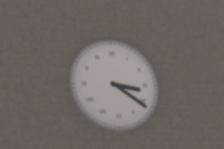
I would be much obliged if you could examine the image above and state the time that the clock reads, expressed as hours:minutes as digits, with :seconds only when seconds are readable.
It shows 3:21
